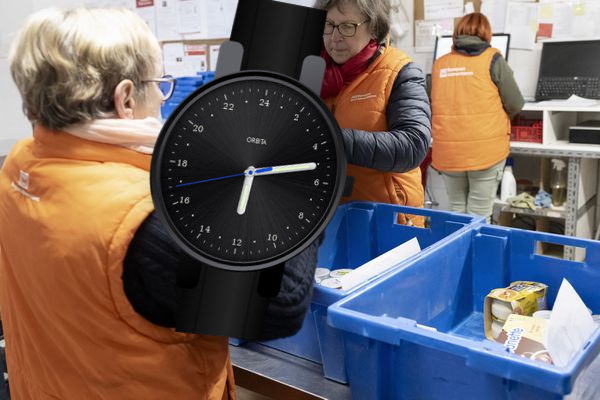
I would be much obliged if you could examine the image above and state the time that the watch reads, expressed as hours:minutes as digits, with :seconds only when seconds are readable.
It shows 12:12:42
